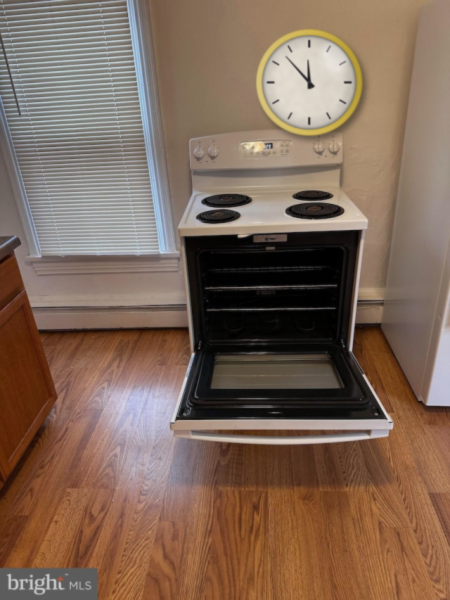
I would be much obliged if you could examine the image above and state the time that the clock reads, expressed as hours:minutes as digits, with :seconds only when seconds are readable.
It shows 11:53
